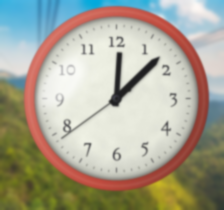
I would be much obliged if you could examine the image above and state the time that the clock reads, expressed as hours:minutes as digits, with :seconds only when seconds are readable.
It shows 12:07:39
